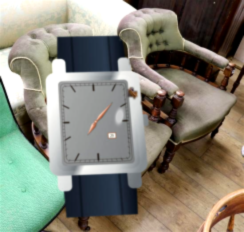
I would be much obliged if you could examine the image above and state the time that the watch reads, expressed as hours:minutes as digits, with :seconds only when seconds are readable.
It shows 7:07
